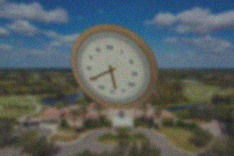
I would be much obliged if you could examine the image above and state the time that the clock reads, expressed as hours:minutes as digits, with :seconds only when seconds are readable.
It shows 5:40
